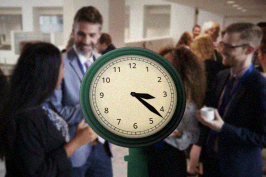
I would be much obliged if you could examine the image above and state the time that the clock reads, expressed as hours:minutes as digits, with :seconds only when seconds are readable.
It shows 3:22
